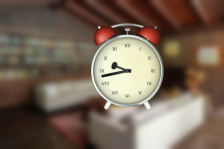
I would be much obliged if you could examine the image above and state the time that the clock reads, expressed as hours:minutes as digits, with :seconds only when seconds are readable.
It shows 9:43
